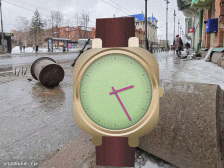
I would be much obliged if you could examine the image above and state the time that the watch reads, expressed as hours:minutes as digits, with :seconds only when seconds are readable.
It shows 2:25
